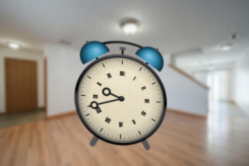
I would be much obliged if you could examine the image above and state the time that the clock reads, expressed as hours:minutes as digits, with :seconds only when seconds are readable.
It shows 9:42
